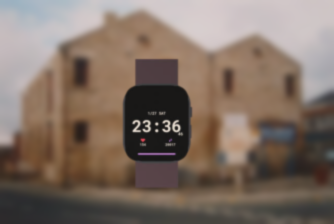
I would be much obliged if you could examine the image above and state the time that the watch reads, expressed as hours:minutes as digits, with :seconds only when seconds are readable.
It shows 23:36
